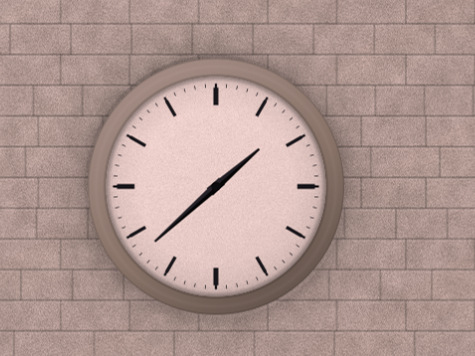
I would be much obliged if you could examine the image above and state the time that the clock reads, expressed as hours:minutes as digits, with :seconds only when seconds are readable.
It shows 1:38
